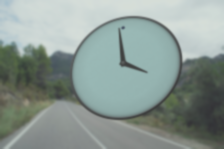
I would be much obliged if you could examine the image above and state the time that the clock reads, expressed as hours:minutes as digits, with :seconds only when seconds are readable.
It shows 3:59
